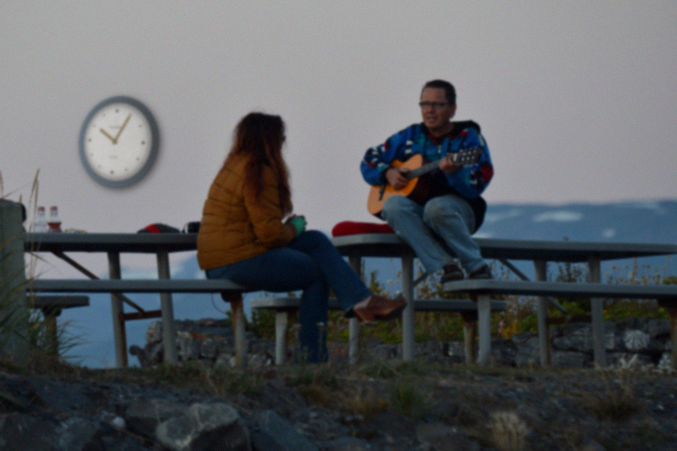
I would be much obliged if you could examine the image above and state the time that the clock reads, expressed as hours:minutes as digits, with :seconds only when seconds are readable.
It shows 10:05
